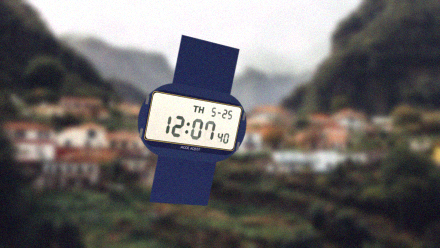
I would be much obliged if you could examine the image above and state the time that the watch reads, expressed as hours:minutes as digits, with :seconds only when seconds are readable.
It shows 12:07:40
